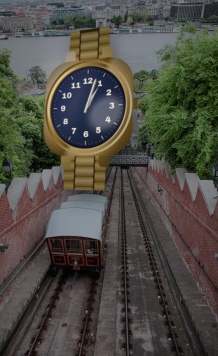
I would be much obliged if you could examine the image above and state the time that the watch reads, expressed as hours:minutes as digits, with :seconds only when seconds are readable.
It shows 1:03
